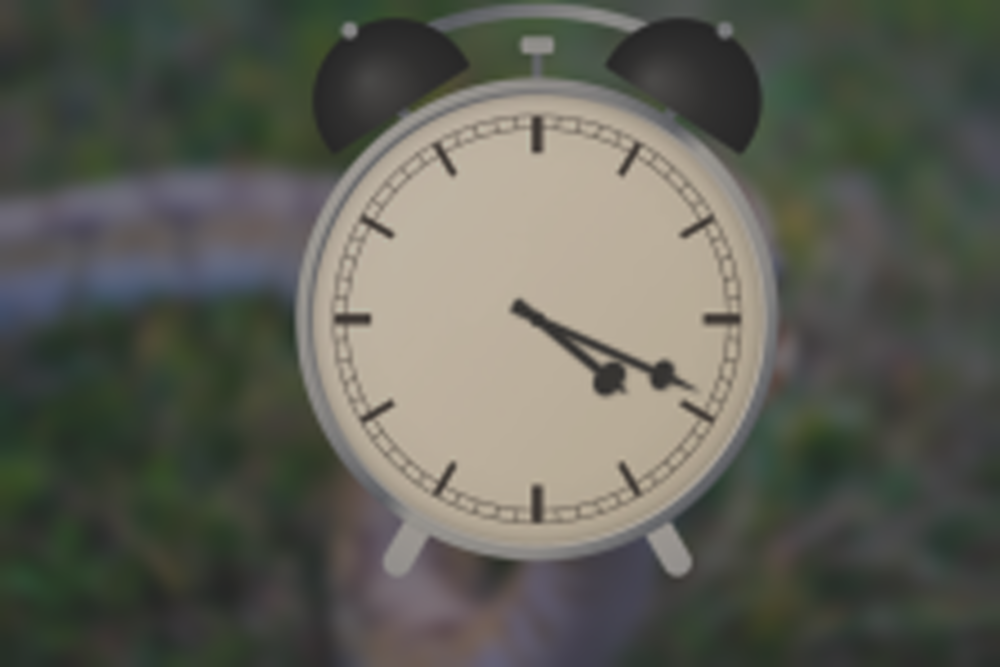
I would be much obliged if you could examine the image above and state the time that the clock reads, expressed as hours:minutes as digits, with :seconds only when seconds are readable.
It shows 4:19
